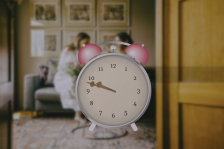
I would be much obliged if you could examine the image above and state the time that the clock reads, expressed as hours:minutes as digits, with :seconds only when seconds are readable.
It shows 9:48
